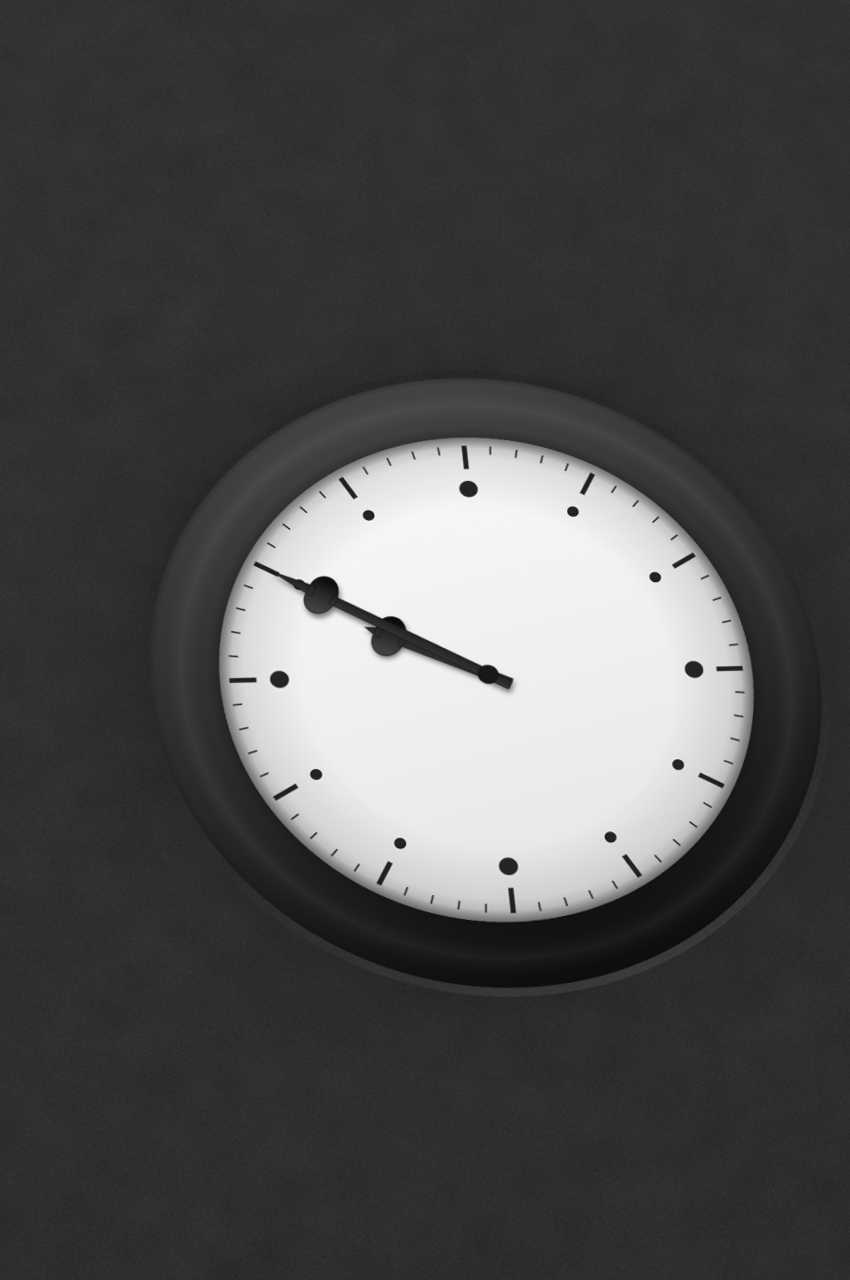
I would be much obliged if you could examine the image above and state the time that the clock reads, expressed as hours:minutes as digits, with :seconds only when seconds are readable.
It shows 9:50
